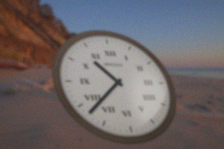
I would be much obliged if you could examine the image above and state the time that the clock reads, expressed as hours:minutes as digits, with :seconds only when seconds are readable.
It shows 10:38
